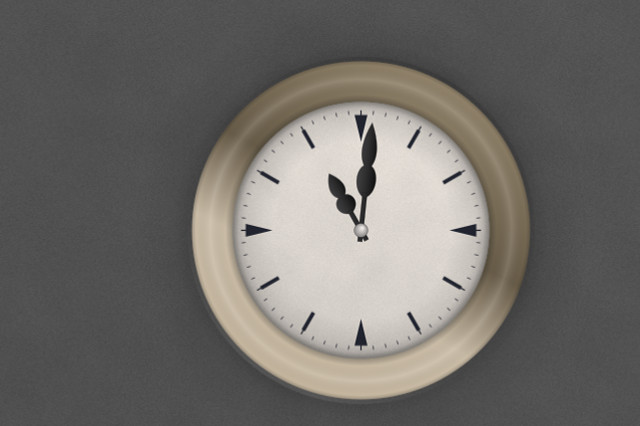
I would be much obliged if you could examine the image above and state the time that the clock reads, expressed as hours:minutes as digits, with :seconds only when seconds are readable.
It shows 11:01
